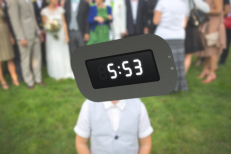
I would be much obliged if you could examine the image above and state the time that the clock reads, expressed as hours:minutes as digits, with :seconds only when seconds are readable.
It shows 5:53
